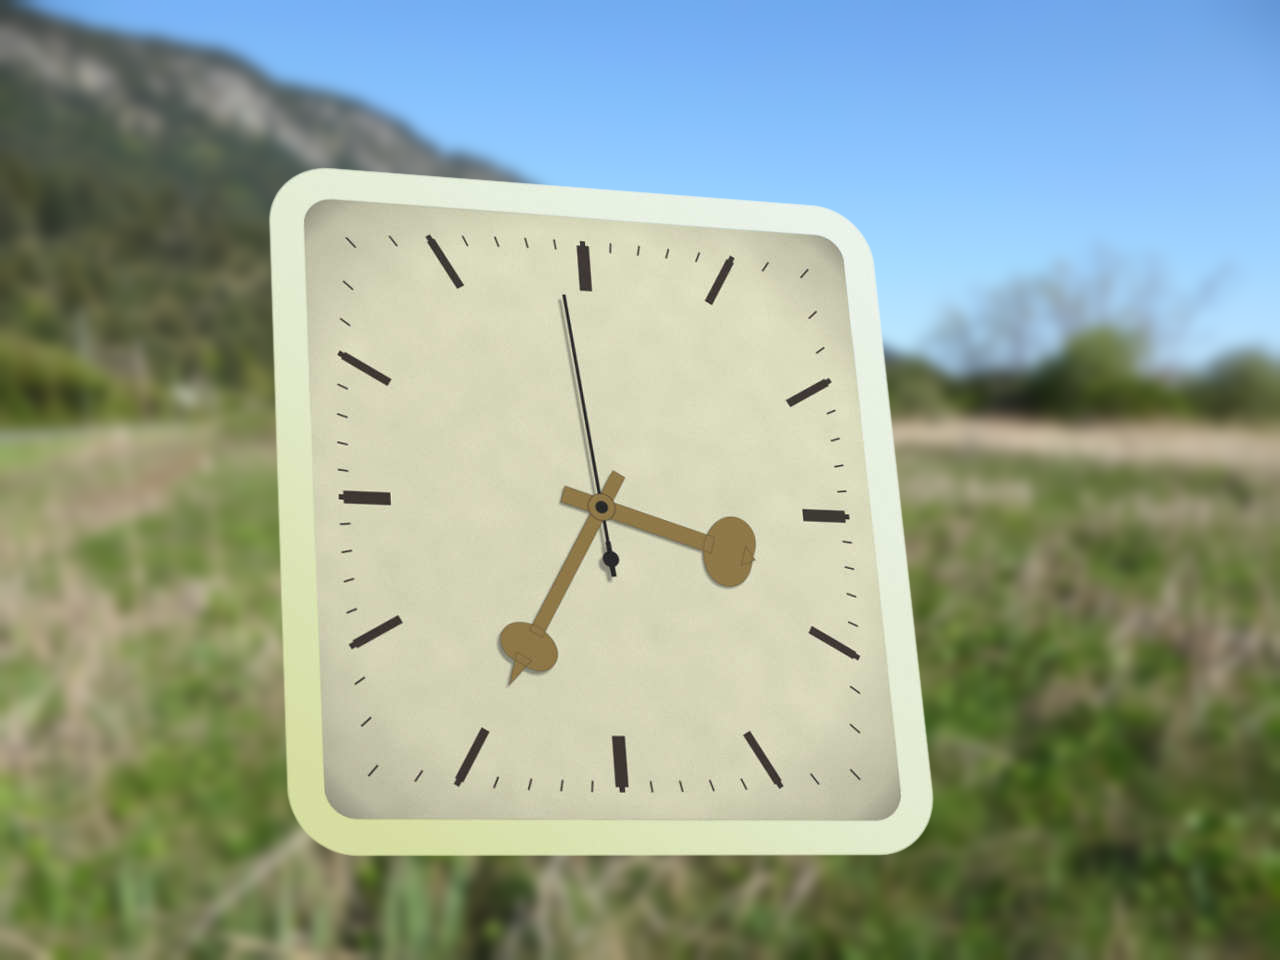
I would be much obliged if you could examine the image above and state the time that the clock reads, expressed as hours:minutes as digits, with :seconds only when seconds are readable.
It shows 3:34:59
